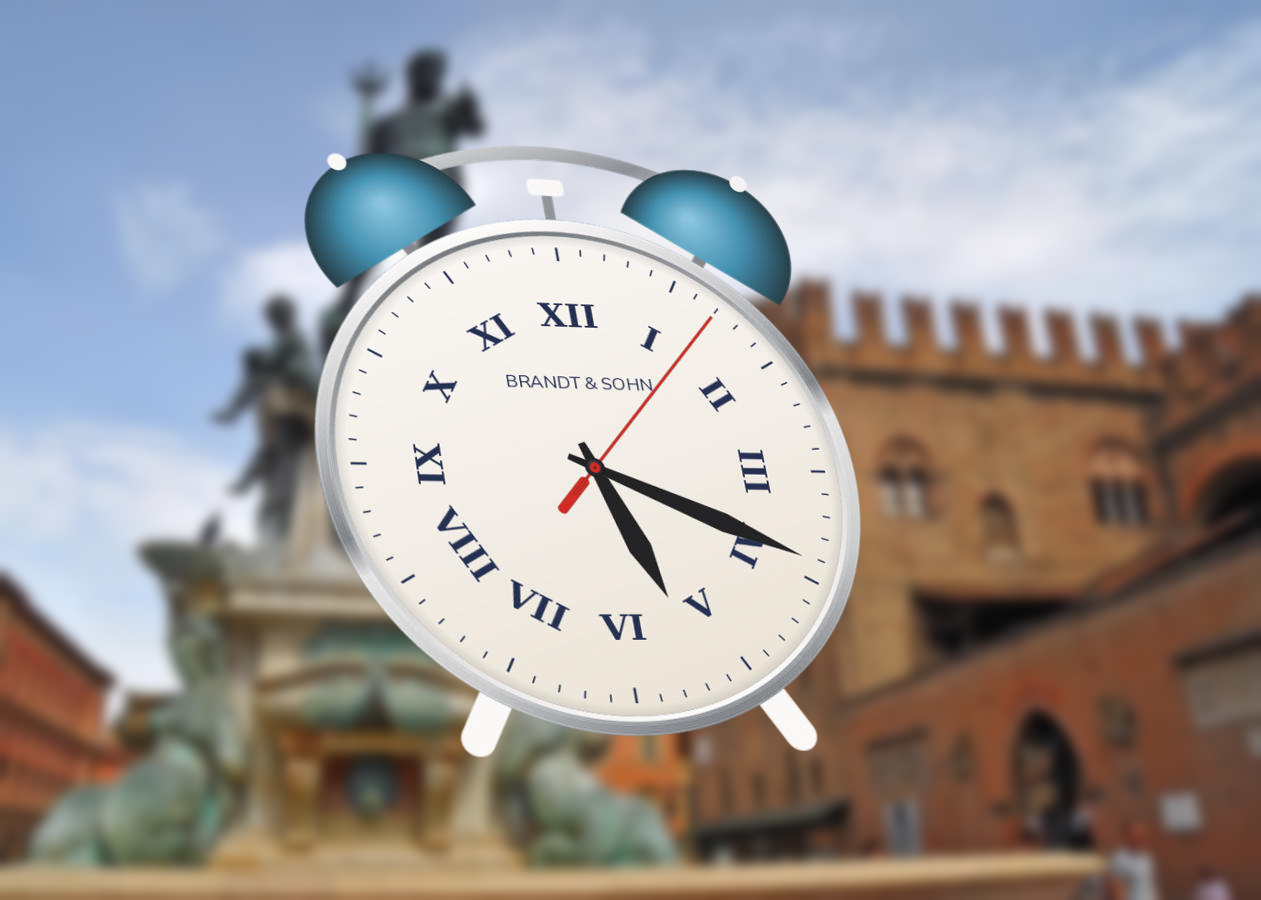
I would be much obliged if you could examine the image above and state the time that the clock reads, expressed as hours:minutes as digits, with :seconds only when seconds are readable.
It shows 5:19:07
